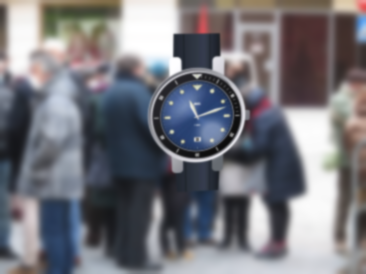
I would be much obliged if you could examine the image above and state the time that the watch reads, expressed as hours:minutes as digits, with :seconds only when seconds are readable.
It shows 11:12
